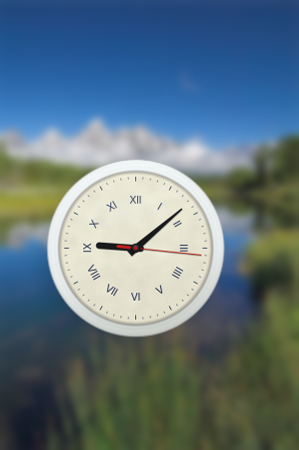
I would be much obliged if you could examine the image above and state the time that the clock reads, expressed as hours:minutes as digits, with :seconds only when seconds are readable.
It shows 9:08:16
